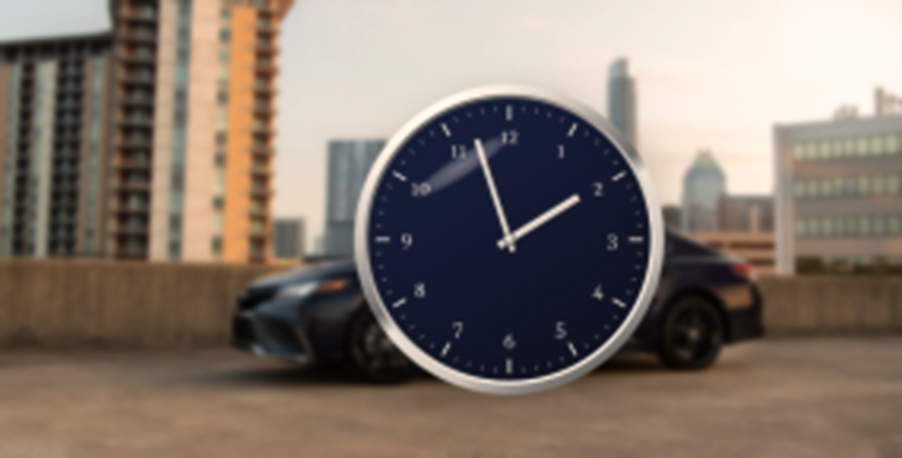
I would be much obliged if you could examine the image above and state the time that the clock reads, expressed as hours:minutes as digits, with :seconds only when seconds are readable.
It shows 1:57
